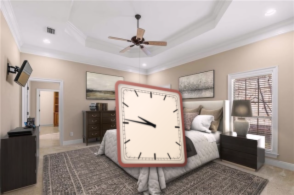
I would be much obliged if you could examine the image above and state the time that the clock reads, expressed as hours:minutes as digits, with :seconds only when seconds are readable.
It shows 9:46
